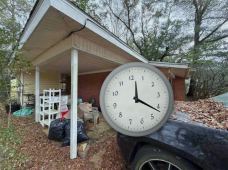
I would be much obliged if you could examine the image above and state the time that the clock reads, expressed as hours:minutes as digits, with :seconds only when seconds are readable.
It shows 12:22
